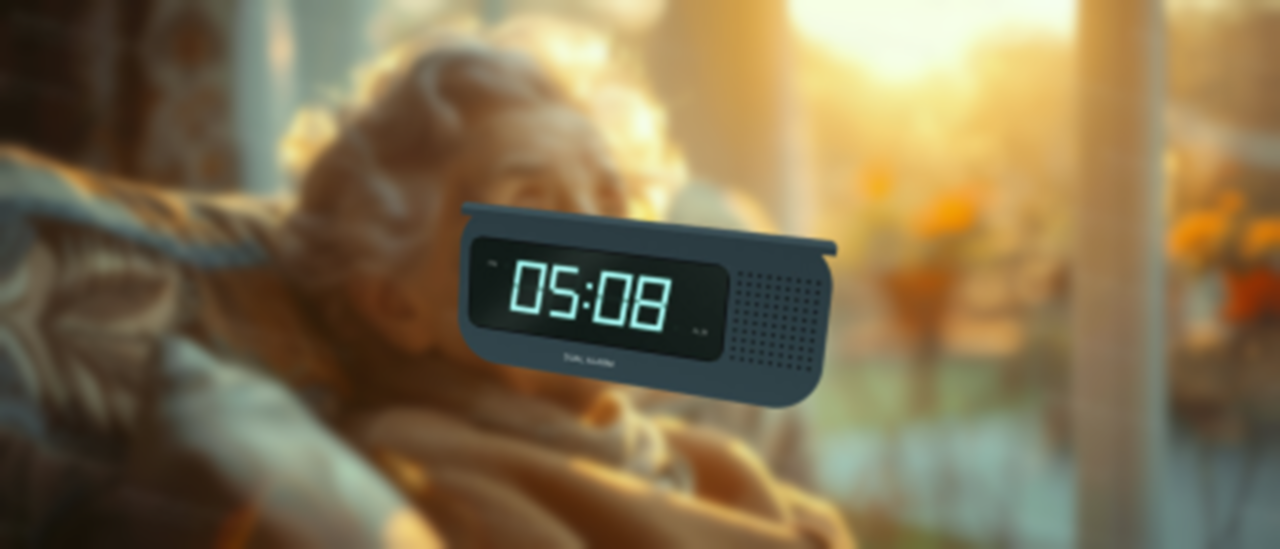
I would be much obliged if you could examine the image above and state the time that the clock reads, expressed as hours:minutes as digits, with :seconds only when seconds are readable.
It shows 5:08
